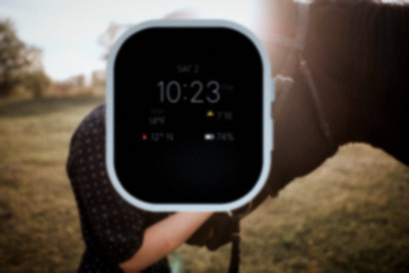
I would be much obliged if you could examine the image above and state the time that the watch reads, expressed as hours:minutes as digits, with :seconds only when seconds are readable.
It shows 10:23
